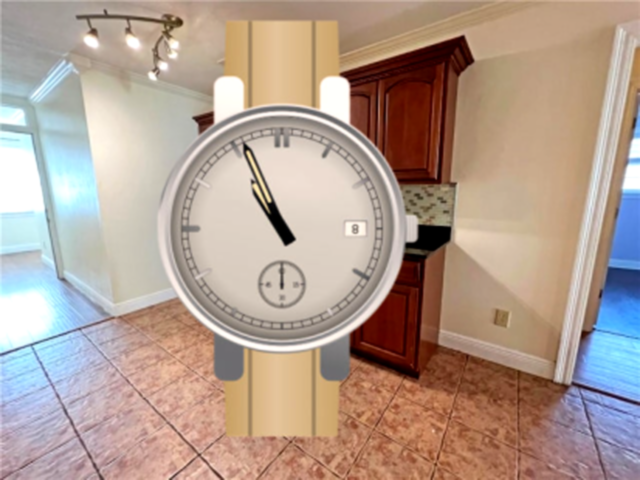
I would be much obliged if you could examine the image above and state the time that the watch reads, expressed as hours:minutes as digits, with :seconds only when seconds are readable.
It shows 10:56
